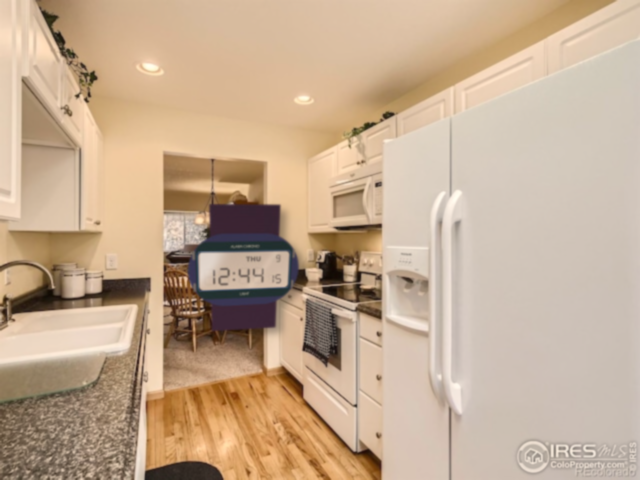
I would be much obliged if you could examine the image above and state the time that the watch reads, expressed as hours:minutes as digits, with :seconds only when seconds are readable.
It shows 12:44
